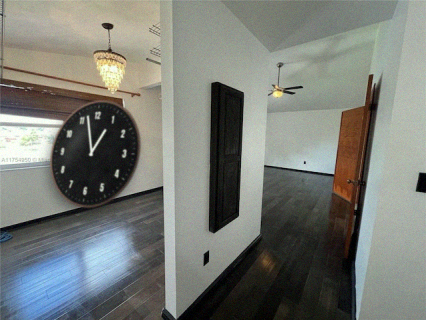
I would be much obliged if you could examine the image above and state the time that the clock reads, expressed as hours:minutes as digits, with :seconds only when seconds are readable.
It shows 12:57
